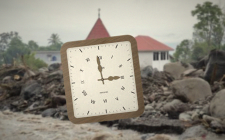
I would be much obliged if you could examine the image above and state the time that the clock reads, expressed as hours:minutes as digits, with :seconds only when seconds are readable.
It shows 2:59
